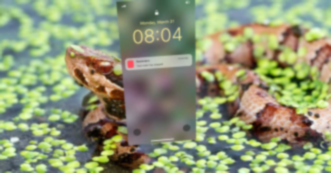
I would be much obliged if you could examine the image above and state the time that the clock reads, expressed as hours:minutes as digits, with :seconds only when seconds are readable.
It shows 8:04
